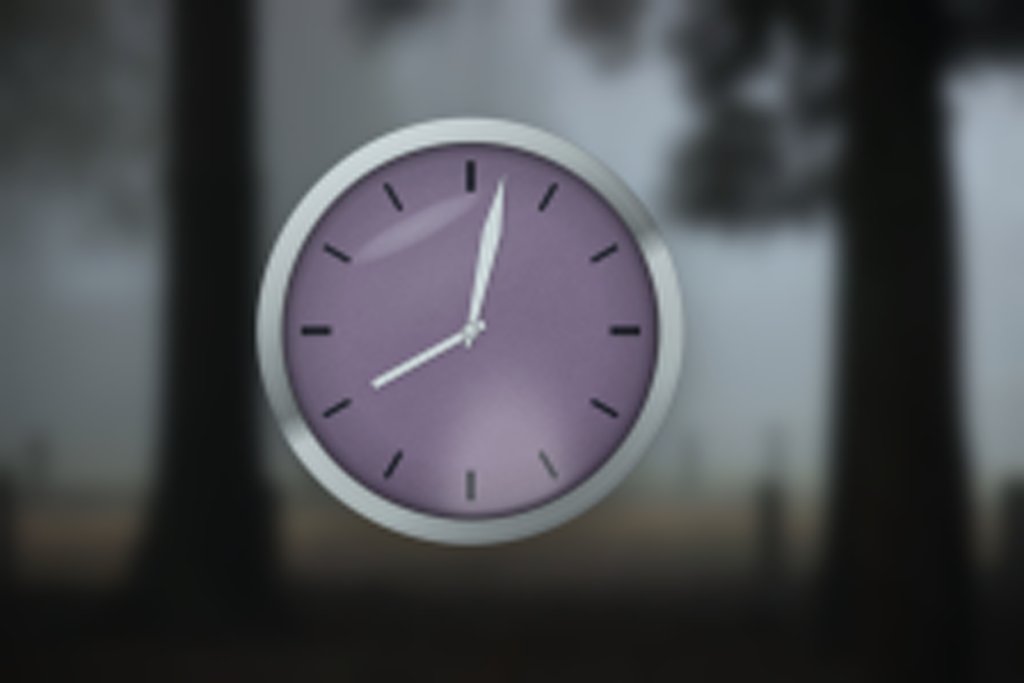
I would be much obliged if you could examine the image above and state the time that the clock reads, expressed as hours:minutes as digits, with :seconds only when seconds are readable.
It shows 8:02
